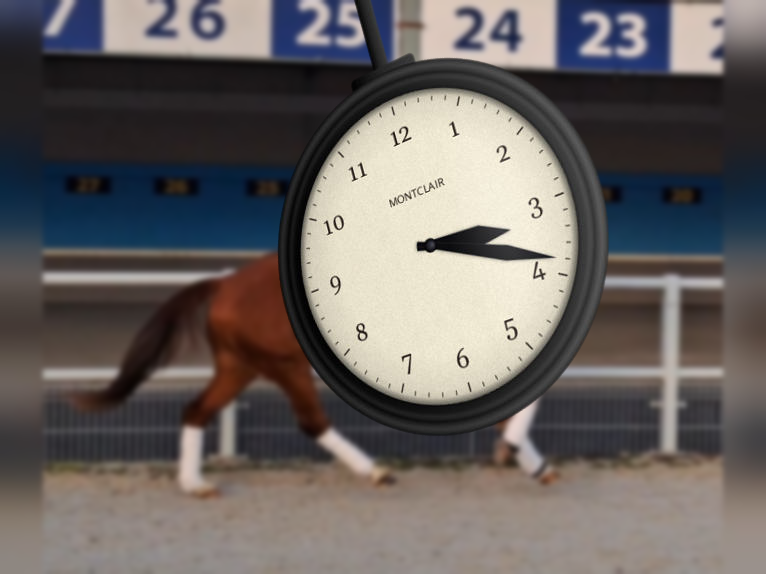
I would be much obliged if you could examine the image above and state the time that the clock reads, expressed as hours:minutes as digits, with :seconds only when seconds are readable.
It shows 3:19
